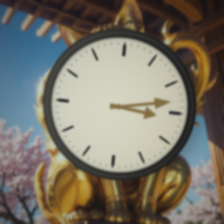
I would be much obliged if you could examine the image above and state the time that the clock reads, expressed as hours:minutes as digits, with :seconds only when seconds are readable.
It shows 3:13
